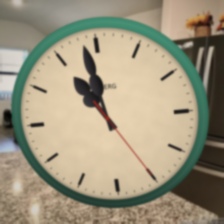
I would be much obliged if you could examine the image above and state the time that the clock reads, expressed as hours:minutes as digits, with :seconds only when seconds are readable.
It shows 10:58:25
